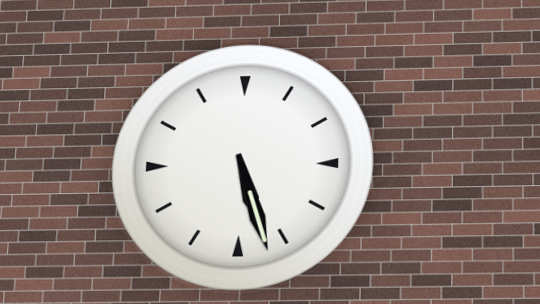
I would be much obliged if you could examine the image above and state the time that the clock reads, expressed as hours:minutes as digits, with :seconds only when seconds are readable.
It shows 5:27
